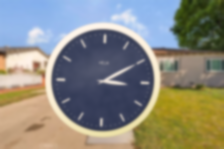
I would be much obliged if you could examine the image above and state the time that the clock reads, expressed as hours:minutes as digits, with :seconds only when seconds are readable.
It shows 3:10
